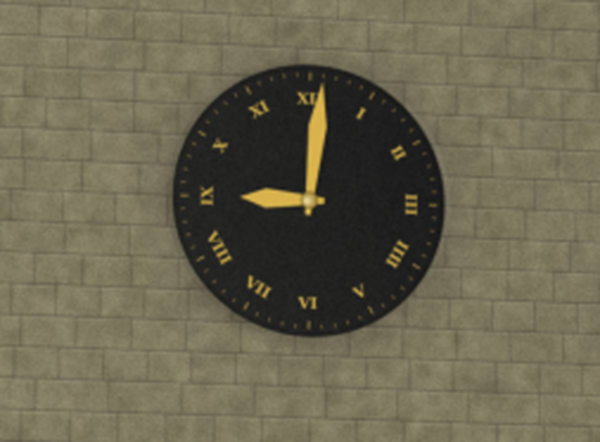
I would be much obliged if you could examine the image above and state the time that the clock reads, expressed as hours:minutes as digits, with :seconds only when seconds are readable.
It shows 9:01
